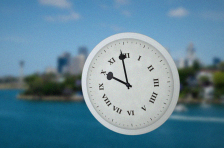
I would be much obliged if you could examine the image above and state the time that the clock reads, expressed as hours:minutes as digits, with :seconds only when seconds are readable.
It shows 9:59
